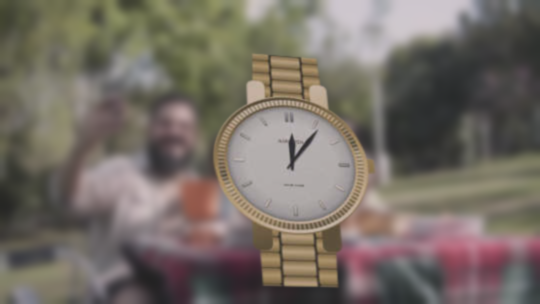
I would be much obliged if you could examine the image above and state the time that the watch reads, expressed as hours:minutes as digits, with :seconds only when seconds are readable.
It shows 12:06
